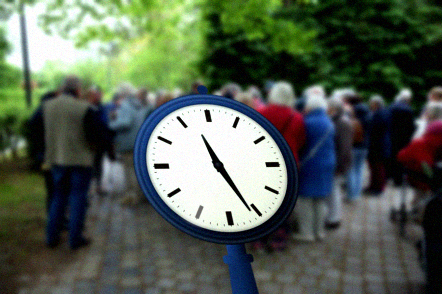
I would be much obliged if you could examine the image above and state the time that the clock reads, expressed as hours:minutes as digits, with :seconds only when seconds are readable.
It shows 11:26
